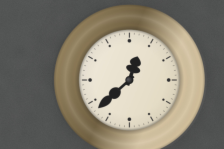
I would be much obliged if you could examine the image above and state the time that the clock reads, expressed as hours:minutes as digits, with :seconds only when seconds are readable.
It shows 12:38
